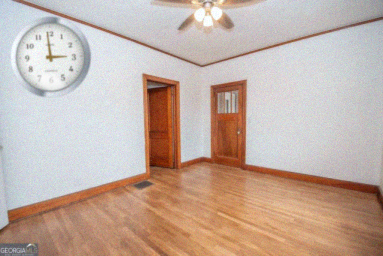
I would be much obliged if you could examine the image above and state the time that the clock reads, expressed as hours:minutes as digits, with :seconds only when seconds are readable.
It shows 2:59
